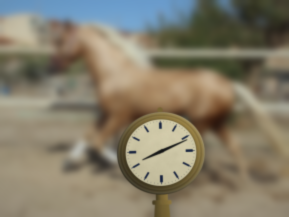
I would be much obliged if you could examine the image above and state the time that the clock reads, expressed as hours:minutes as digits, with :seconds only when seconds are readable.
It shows 8:11
